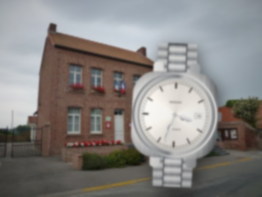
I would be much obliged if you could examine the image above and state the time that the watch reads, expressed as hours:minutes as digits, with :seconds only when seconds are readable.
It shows 3:33
